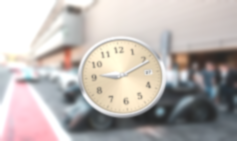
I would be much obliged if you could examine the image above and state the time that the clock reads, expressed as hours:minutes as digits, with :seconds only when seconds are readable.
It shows 9:11
